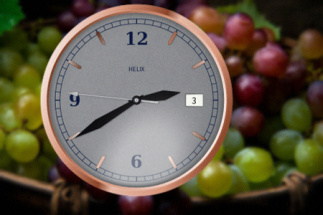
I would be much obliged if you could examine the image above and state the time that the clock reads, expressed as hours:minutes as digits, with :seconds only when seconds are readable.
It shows 2:39:46
